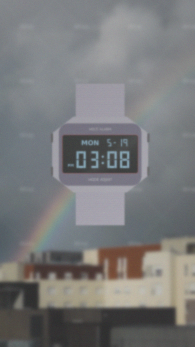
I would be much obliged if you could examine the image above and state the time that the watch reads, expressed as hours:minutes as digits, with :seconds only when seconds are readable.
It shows 3:08
